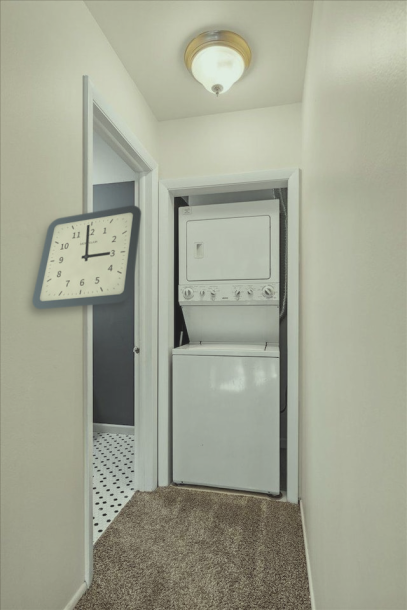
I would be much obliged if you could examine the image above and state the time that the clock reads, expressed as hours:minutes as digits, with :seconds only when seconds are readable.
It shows 2:59
